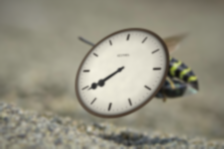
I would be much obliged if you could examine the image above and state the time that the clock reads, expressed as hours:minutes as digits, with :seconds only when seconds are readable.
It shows 7:39
